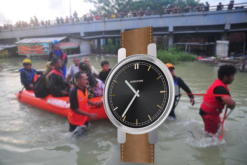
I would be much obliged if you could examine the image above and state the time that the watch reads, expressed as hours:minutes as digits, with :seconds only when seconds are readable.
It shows 10:36
